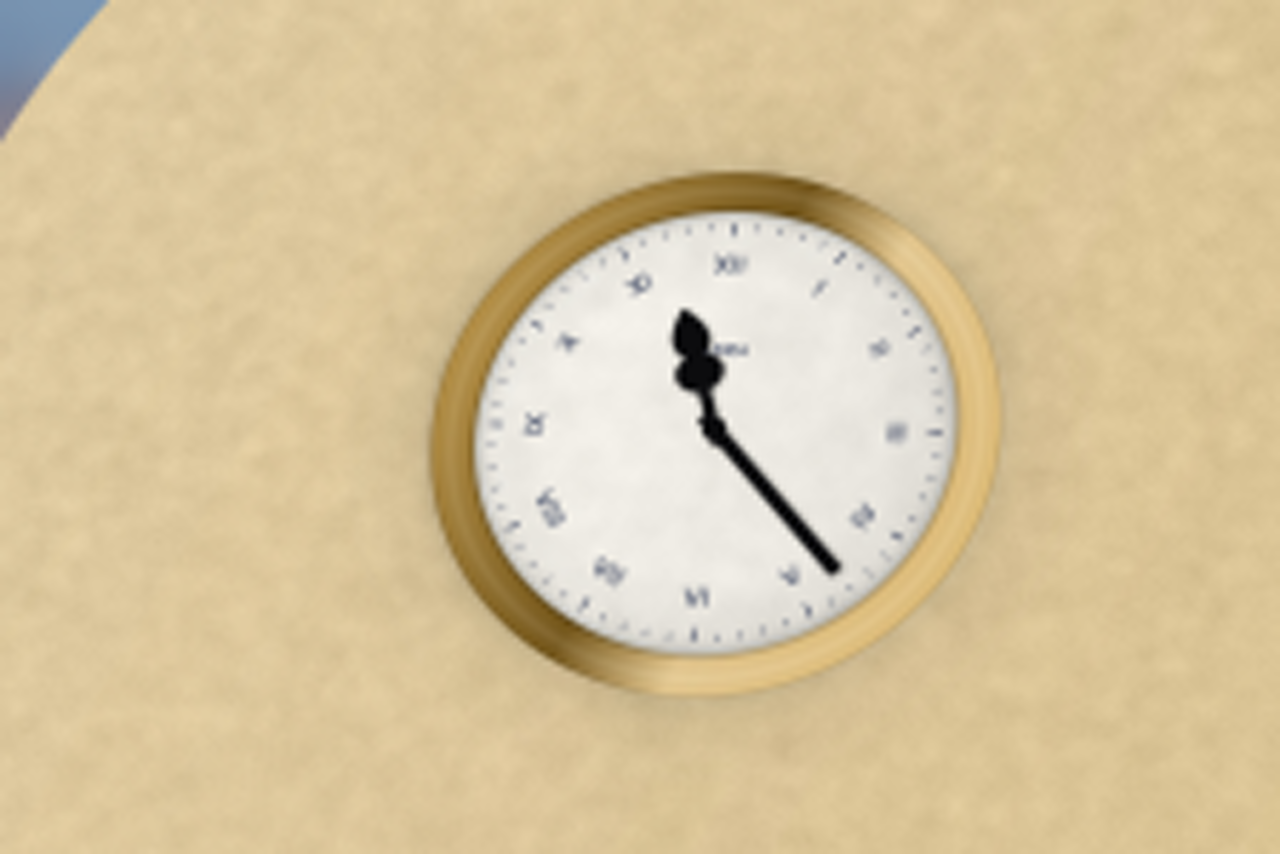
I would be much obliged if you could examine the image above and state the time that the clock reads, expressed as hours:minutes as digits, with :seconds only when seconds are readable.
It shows 11:23
